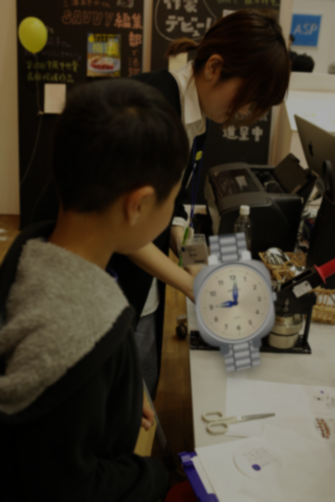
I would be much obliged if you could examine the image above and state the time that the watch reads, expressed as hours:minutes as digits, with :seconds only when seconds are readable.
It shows 9:01
